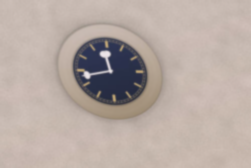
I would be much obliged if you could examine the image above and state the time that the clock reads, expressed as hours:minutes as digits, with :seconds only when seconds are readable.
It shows 11:43
